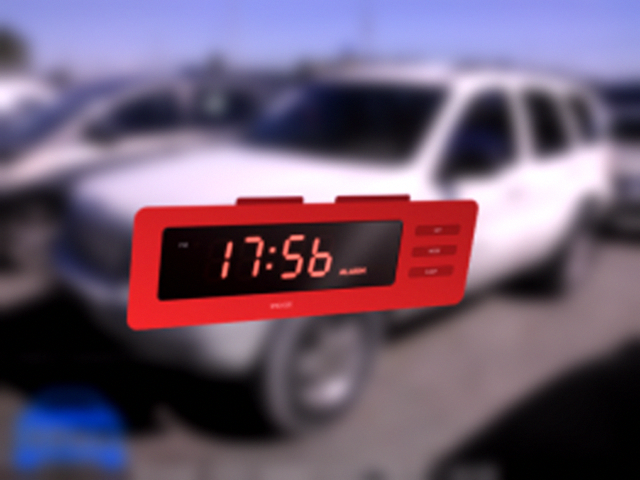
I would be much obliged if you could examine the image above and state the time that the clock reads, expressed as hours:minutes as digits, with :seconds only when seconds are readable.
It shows 17:56
